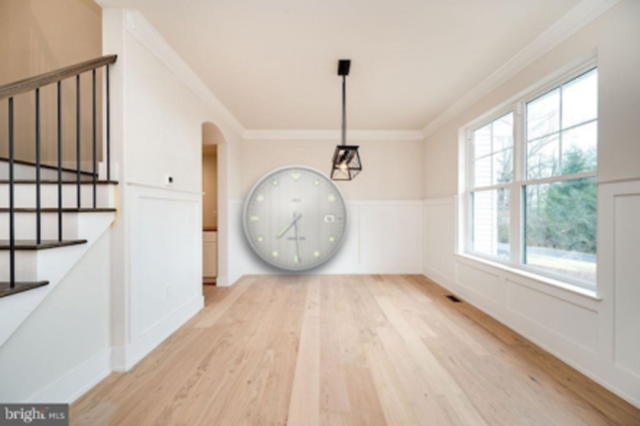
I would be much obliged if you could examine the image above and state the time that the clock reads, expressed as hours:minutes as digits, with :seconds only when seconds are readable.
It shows 7:29
